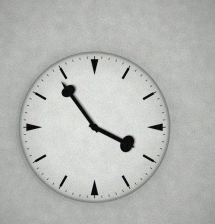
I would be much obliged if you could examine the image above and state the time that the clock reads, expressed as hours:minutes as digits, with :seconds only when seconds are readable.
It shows 3:54
